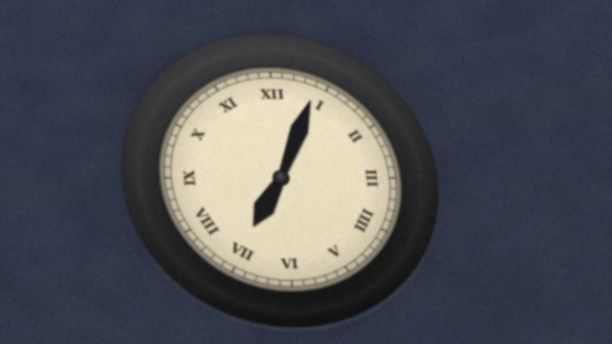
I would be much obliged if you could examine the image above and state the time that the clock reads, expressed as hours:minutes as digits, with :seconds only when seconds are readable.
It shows 7:04
